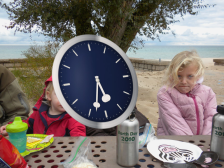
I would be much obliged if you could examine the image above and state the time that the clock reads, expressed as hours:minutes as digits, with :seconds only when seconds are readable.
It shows 5:33
